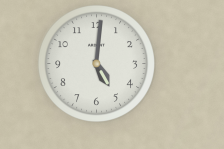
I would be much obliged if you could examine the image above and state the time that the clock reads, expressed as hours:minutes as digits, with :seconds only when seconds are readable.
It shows 5:01
